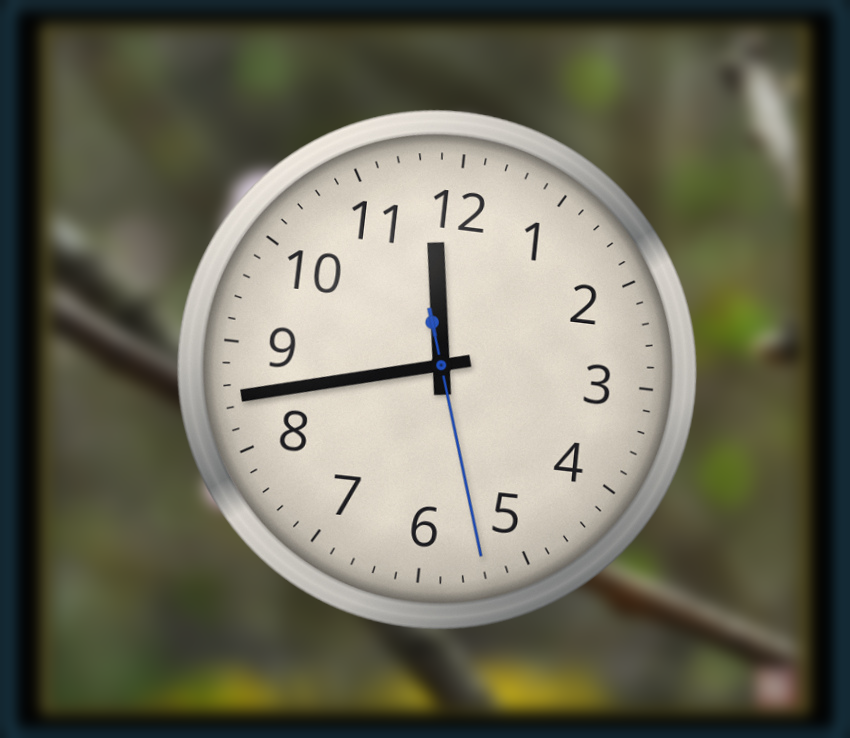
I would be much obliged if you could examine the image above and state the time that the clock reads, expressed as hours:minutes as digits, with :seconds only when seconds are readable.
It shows 11:42:27
